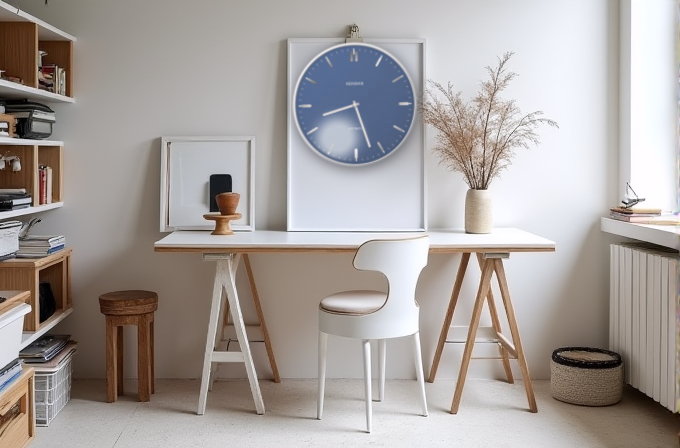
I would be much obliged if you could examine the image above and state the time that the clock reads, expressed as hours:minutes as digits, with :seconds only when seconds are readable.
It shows 8:27
